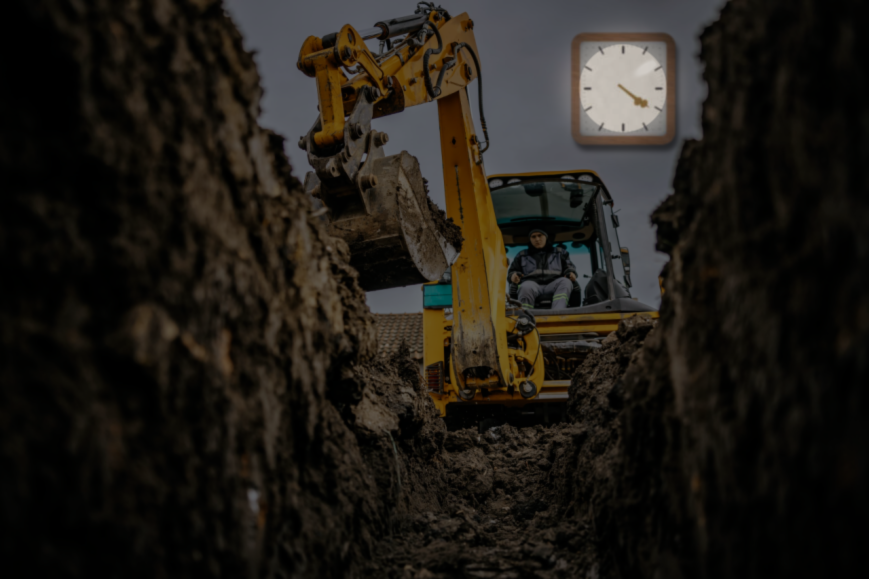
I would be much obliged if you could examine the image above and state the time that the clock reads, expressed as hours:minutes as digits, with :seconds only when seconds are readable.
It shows 4:21
